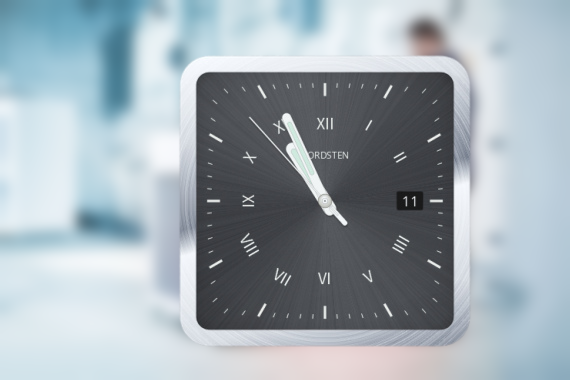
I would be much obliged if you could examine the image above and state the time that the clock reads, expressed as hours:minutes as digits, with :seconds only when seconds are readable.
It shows 10:55:53
